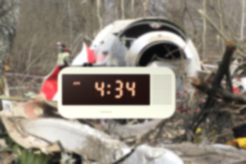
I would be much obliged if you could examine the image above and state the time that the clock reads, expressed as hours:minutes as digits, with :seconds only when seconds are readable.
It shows 4:34
